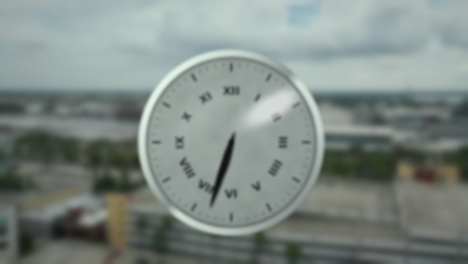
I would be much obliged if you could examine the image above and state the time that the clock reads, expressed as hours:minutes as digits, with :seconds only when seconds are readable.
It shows 6:33
